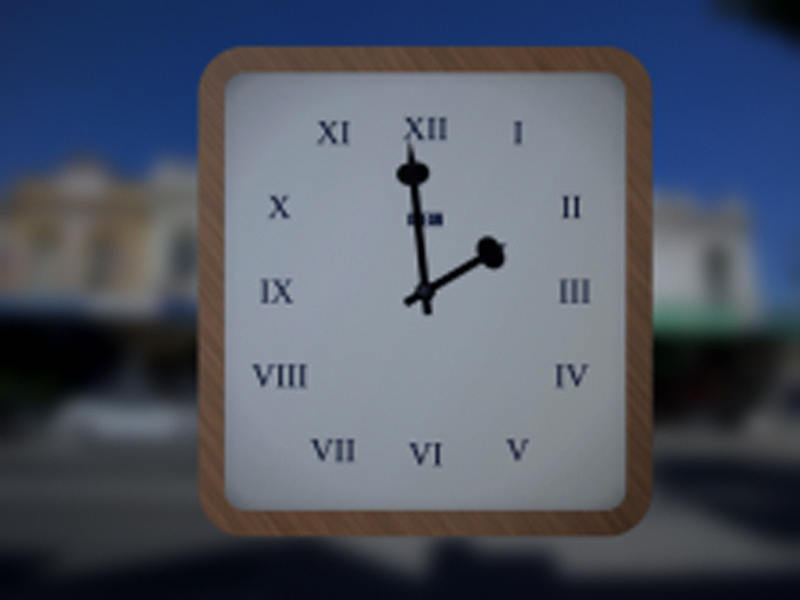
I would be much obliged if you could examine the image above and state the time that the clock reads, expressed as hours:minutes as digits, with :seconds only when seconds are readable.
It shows 1:59
